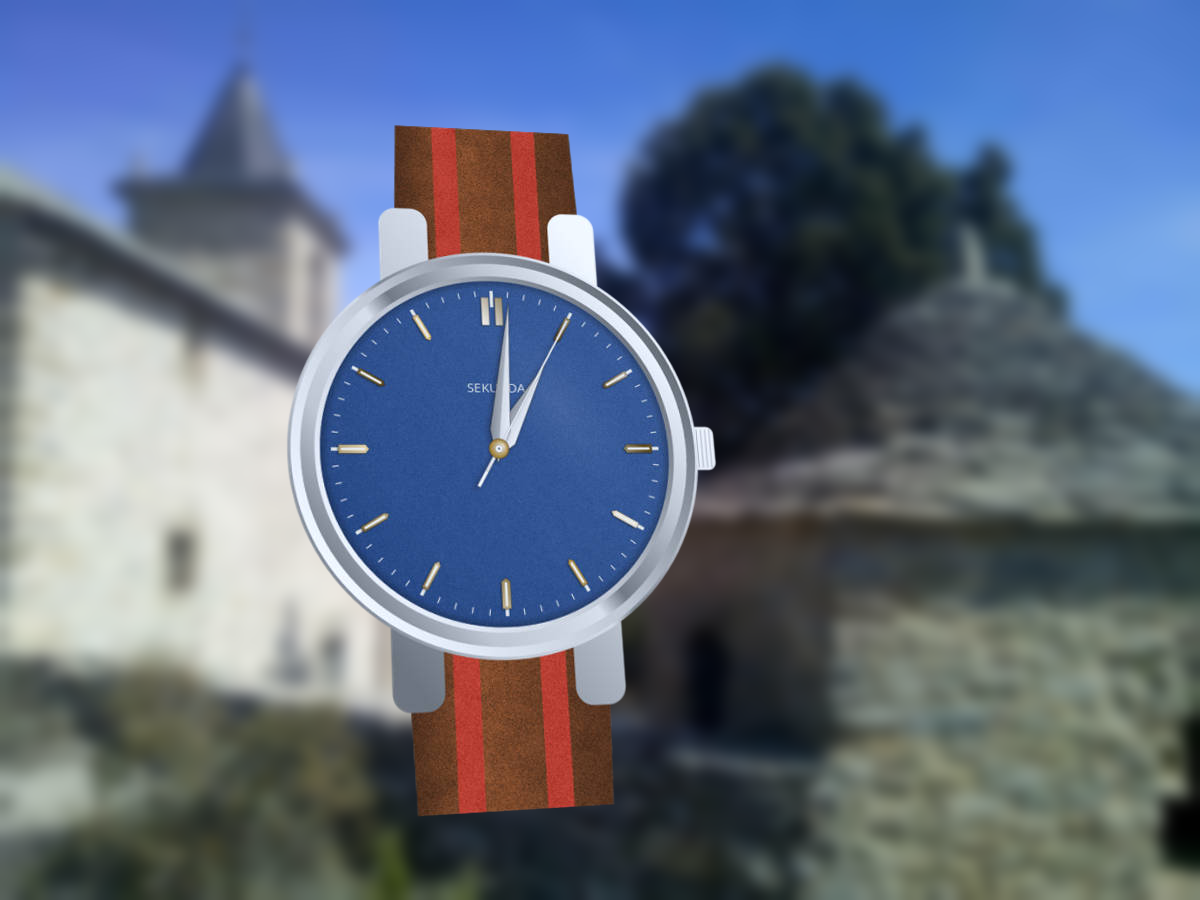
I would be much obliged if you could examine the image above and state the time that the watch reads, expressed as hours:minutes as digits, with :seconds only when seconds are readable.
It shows 1:01:05
